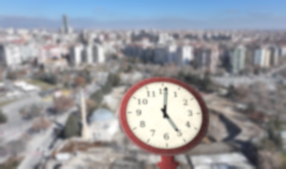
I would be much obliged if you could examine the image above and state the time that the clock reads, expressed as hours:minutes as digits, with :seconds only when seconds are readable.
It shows 5:01
